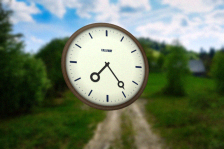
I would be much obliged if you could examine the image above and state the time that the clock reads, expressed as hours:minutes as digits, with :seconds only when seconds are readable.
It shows 7:24
